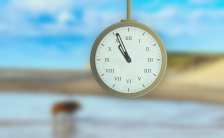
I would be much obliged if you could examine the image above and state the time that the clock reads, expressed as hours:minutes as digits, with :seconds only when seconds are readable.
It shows 10:56
